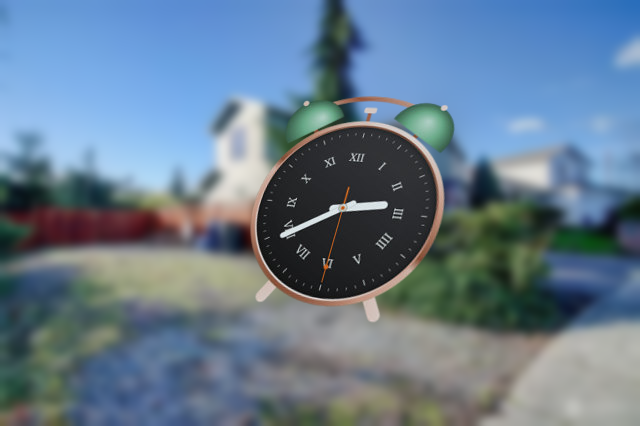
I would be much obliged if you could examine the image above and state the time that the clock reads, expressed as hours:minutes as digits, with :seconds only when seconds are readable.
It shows 2:39:30
